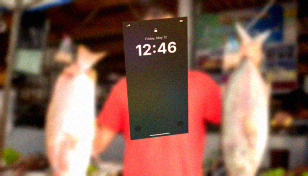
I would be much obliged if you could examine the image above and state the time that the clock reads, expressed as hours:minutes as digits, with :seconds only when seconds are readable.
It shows 12:46
